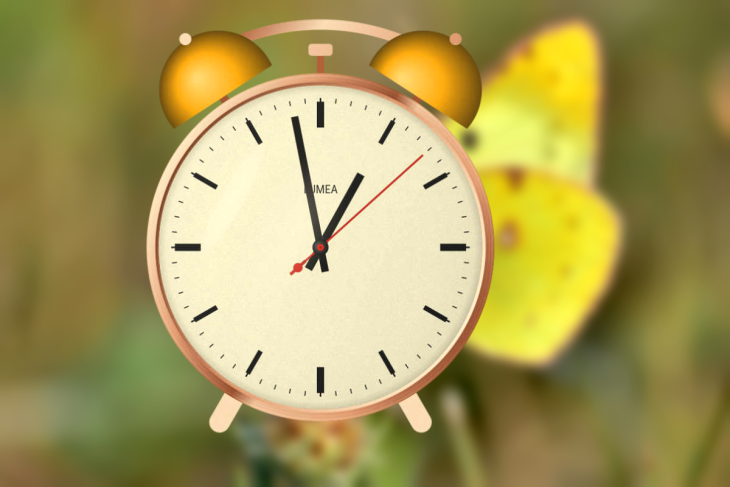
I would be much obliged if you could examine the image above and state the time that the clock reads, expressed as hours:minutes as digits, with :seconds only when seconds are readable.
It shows 12:58:08
